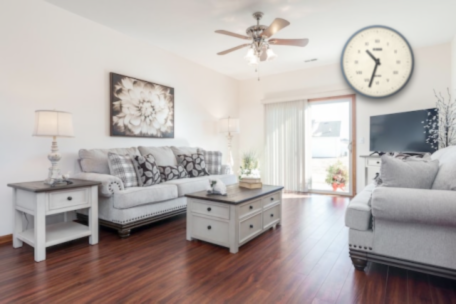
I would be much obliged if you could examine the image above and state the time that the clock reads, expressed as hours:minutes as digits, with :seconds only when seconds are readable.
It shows 10:33
